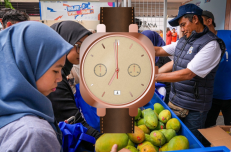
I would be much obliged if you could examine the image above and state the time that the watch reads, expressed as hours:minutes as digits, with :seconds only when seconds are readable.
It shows 6:59
